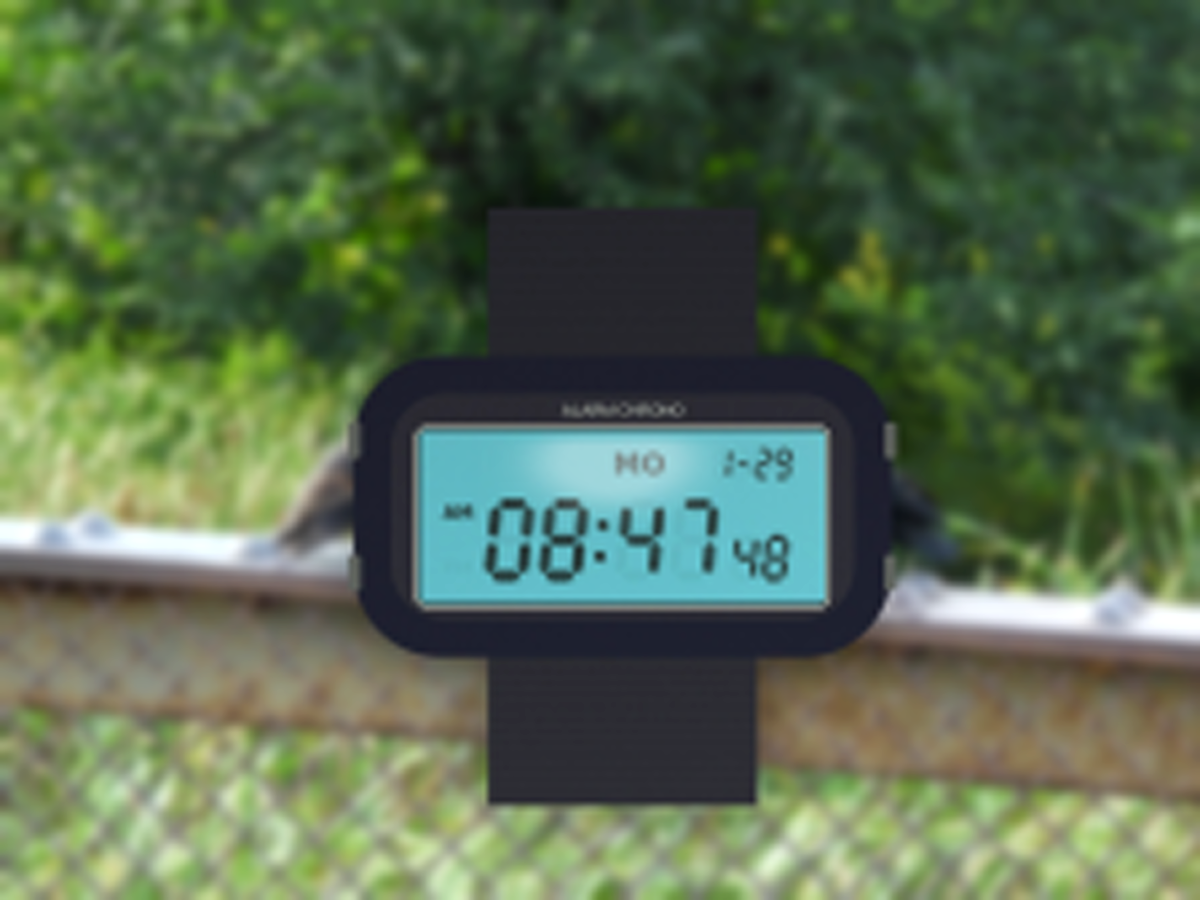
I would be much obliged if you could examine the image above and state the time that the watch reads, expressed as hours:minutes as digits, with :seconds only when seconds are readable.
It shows 8:47:48
